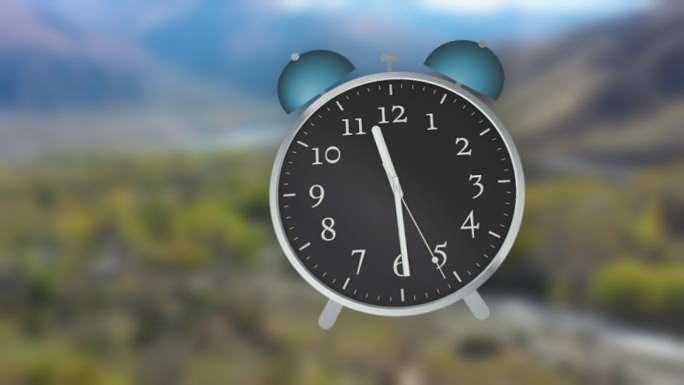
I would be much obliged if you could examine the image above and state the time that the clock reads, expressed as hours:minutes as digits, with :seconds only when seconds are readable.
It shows 11:29:26
